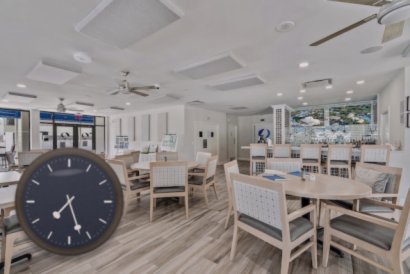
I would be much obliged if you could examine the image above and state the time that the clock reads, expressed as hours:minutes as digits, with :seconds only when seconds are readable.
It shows 7:27
